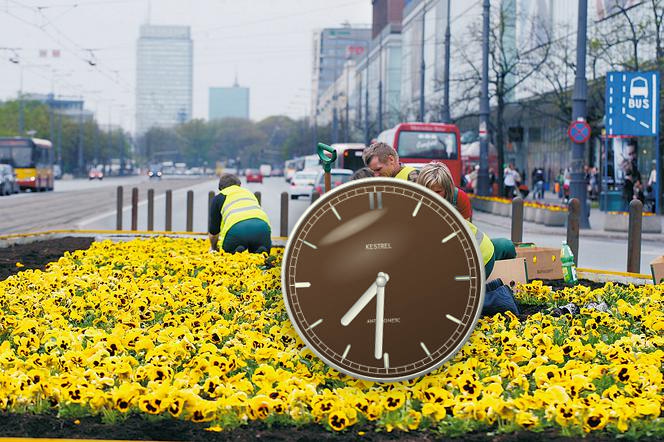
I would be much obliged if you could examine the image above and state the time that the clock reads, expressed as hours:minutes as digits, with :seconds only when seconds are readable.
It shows 7:31
